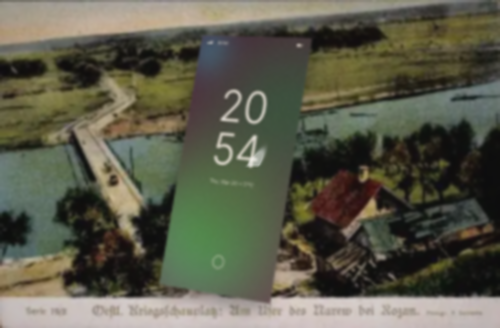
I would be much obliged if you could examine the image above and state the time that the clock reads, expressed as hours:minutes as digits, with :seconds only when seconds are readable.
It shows 20:54
